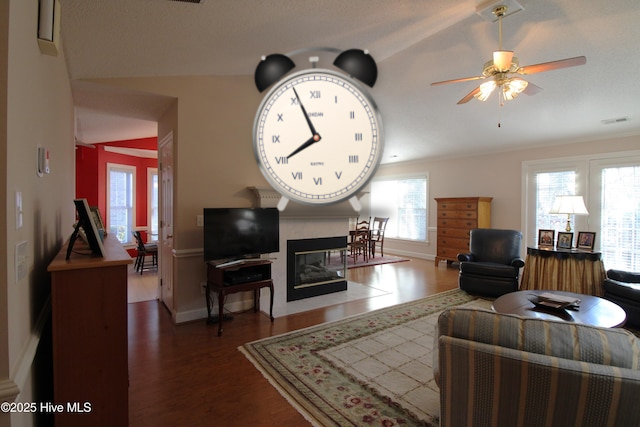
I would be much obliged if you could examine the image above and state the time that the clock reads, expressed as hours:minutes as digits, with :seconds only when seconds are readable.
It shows 7:56
